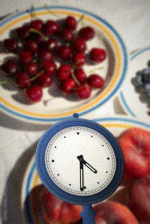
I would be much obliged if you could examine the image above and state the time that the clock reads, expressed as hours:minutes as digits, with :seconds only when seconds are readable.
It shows 4:31
